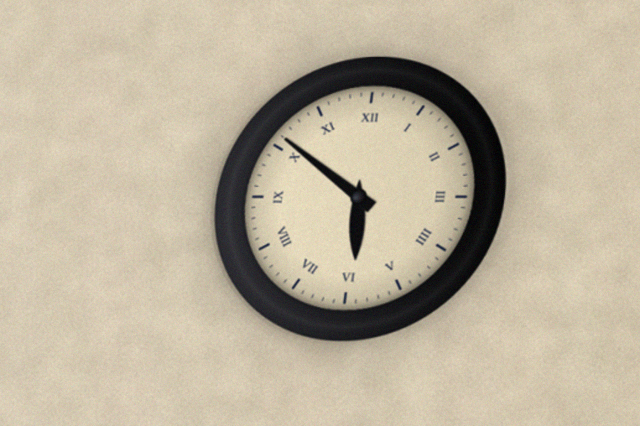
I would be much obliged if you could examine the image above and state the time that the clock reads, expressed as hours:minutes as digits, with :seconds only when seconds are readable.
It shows 5:51
